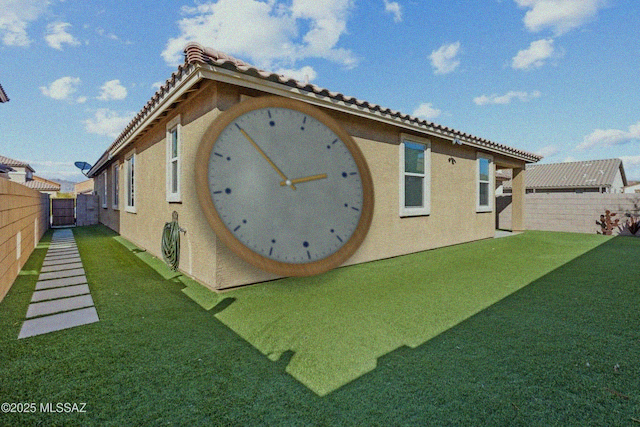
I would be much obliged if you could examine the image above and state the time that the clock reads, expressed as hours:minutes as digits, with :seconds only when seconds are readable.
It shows 2:55
